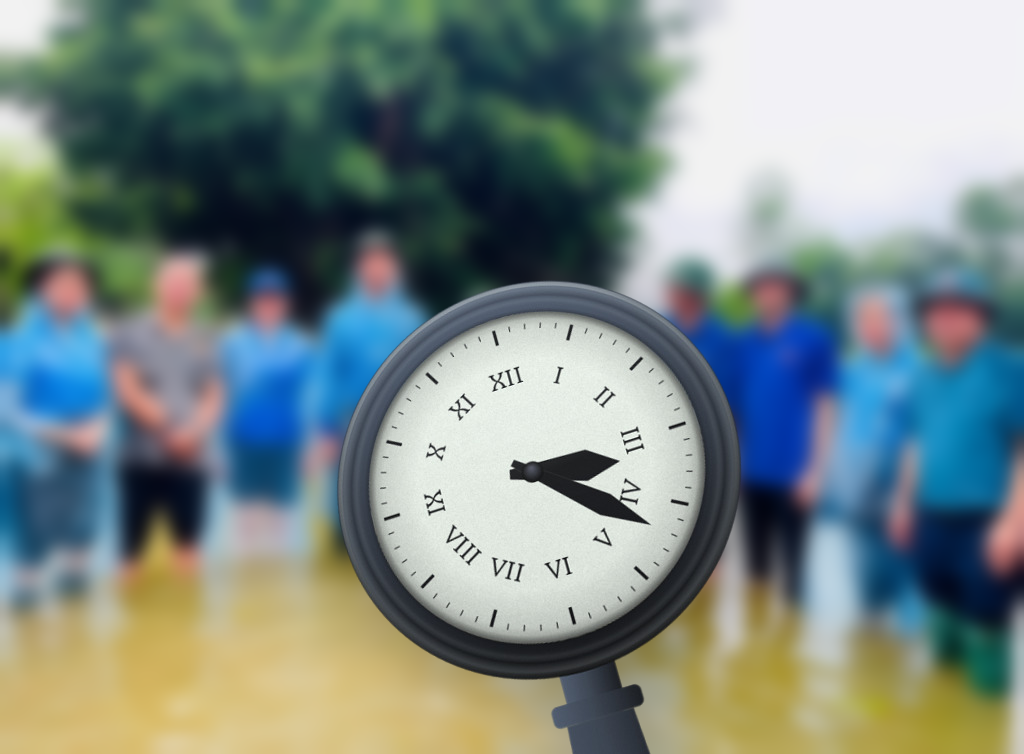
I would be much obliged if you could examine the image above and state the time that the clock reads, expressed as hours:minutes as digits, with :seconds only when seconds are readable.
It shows 3:22
